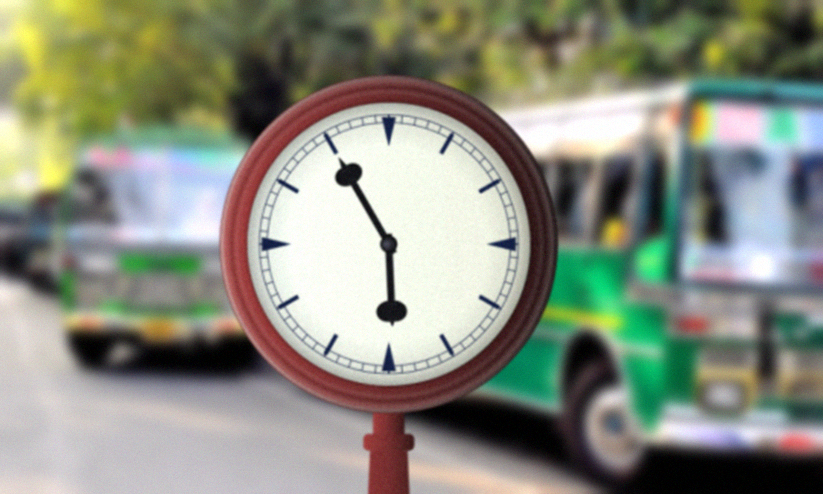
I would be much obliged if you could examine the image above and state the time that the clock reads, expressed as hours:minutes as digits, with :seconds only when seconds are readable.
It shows 5:55
